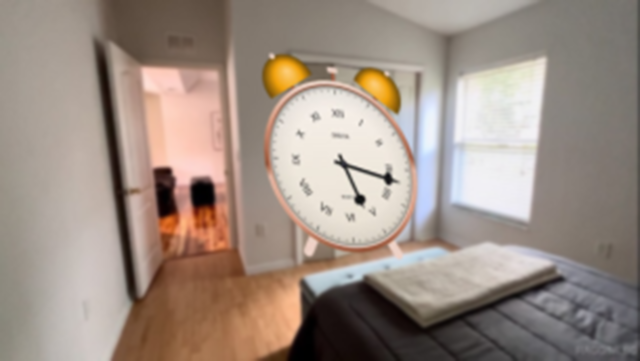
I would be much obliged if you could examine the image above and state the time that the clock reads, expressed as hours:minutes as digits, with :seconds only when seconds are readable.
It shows 5:17
